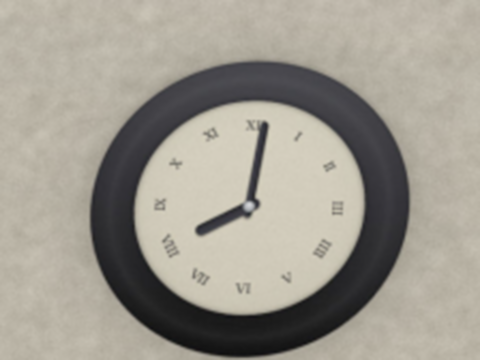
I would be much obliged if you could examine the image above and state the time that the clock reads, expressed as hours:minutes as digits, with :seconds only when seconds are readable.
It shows 8:01
